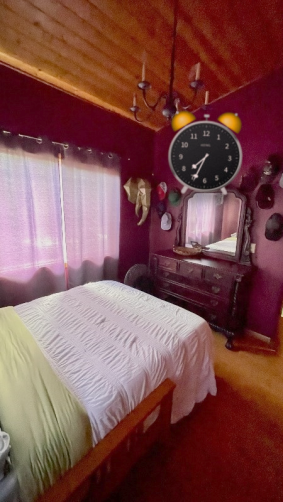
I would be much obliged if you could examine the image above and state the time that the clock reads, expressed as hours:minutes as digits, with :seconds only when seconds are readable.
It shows 7:34
